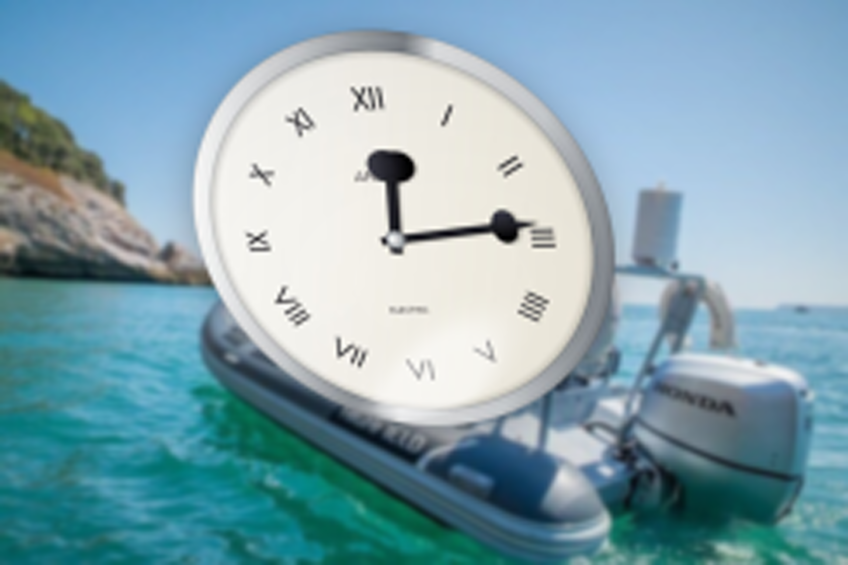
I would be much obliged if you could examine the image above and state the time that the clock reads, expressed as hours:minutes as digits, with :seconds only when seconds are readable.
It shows 12:14
